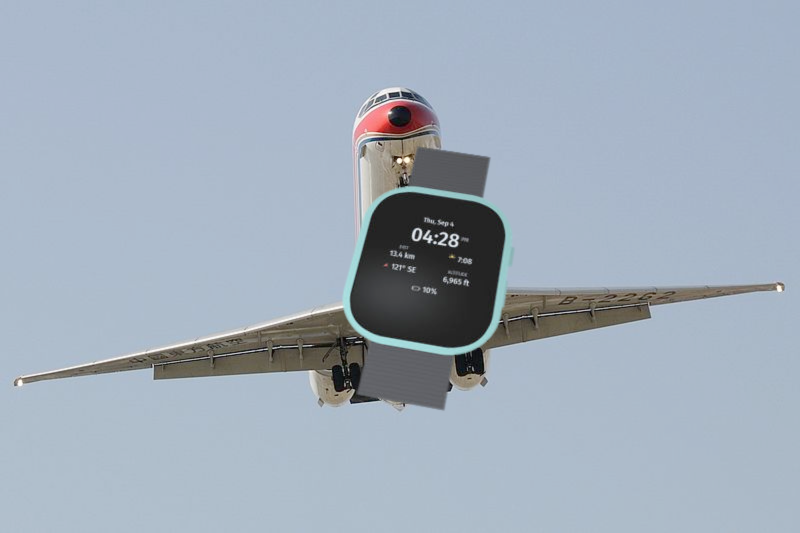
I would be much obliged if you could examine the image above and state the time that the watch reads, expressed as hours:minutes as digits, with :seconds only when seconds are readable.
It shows 4:28
